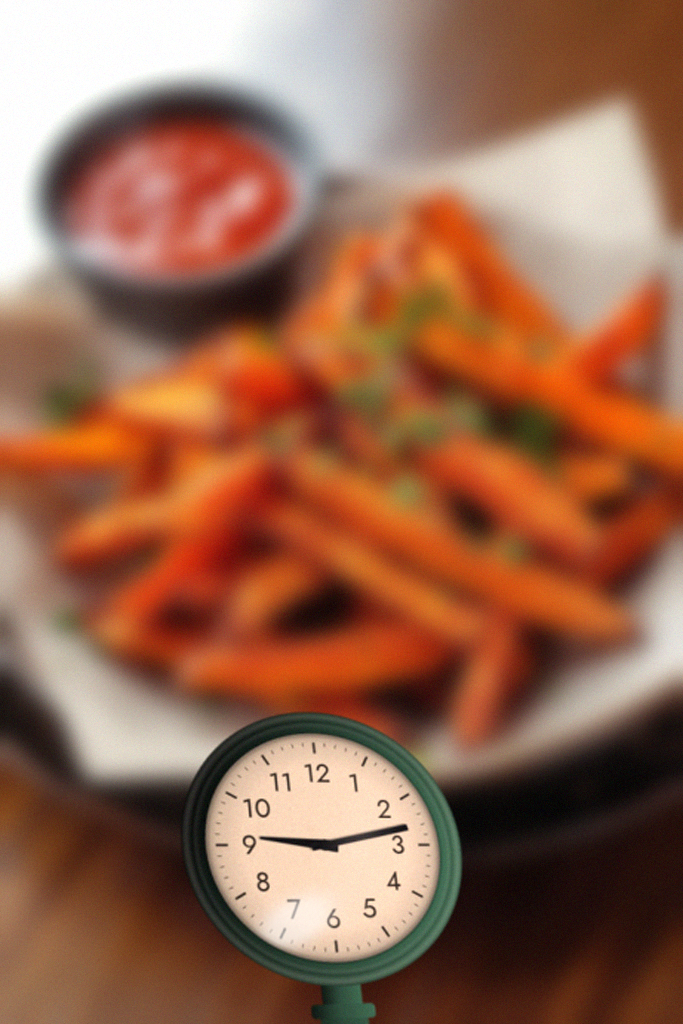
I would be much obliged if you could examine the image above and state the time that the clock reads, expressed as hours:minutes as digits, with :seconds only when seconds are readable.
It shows 9:13
